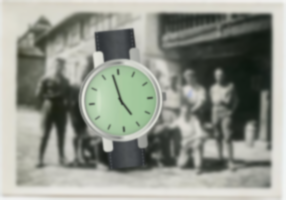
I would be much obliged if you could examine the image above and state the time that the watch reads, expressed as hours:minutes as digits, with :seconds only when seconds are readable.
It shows 4:58
